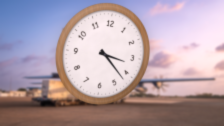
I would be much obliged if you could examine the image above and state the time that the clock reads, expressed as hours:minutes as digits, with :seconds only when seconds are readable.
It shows 3:22
